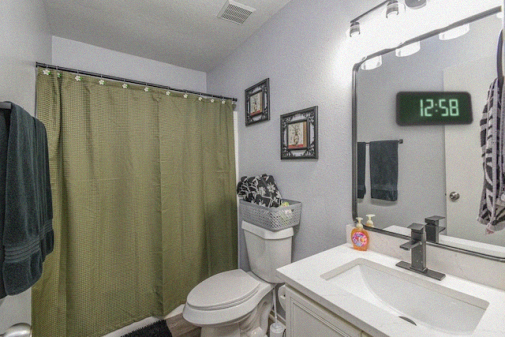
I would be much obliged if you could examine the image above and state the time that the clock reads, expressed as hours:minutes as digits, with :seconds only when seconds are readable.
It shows 12:58
